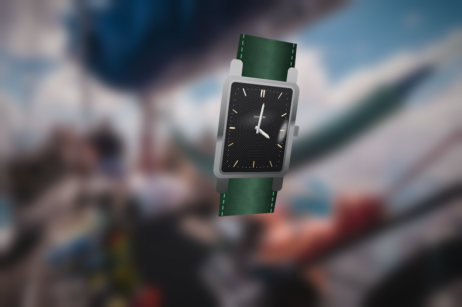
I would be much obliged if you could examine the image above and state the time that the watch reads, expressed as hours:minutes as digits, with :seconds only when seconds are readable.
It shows 4:01
